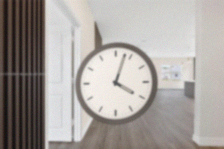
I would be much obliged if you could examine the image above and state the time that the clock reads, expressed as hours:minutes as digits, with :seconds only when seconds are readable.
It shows 4:03
